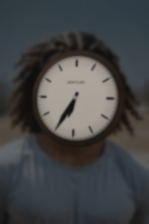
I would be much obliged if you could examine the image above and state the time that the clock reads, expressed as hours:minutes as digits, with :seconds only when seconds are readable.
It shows 6:35
